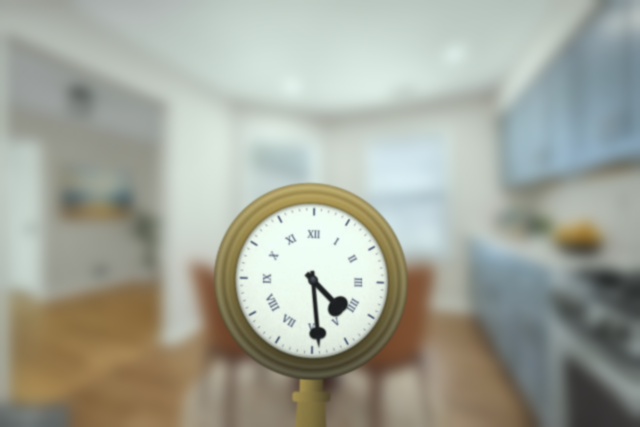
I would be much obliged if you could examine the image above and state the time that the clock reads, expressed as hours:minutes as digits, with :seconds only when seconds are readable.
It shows 4:29
